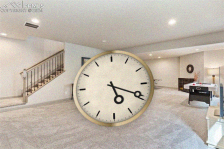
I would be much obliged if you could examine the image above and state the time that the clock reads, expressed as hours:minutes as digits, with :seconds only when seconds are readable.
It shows 5:19
